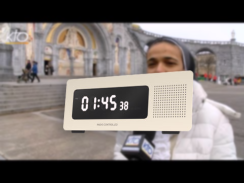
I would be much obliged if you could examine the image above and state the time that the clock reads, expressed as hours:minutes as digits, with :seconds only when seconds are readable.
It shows 1:45:38
